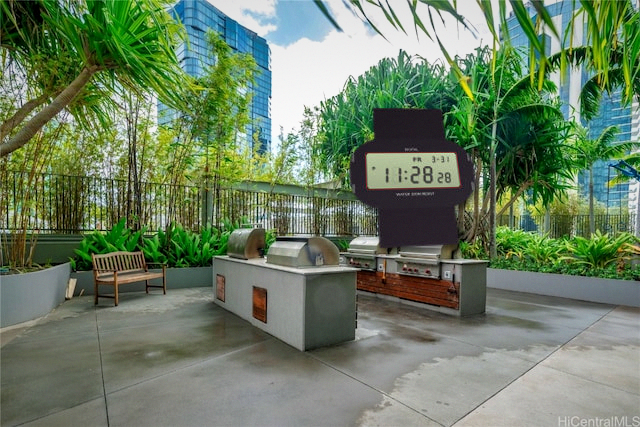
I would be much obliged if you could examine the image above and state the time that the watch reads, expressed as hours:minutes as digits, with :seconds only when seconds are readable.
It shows 11:28:28
